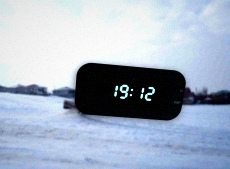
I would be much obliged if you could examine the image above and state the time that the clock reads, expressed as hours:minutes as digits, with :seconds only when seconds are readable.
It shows 19:12
